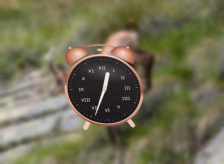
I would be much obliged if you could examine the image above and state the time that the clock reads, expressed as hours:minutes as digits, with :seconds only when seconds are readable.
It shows 12:34
